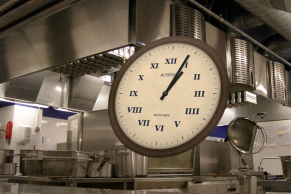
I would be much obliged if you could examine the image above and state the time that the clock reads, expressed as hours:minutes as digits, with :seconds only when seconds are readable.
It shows 1:04
